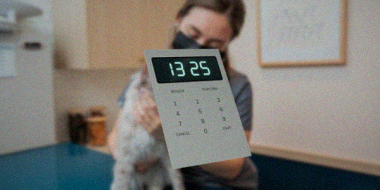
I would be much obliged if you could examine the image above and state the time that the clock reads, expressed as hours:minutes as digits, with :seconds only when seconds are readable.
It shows 13:25
